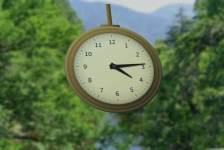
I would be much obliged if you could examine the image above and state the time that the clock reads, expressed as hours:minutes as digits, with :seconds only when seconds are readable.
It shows 4:14
